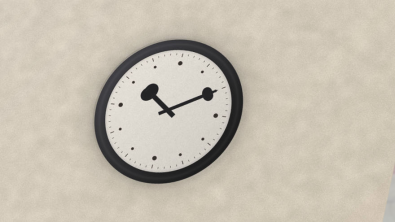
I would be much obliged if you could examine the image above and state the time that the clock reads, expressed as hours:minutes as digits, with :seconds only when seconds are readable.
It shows 10:10
